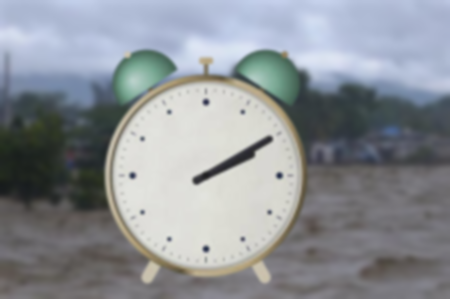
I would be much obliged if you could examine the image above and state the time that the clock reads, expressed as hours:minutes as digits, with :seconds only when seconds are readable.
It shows 2:10
